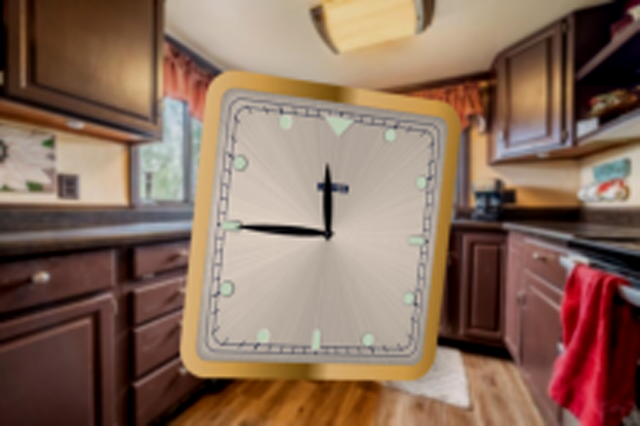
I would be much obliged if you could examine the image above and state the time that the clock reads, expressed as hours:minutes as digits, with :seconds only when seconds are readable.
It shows 11:45
